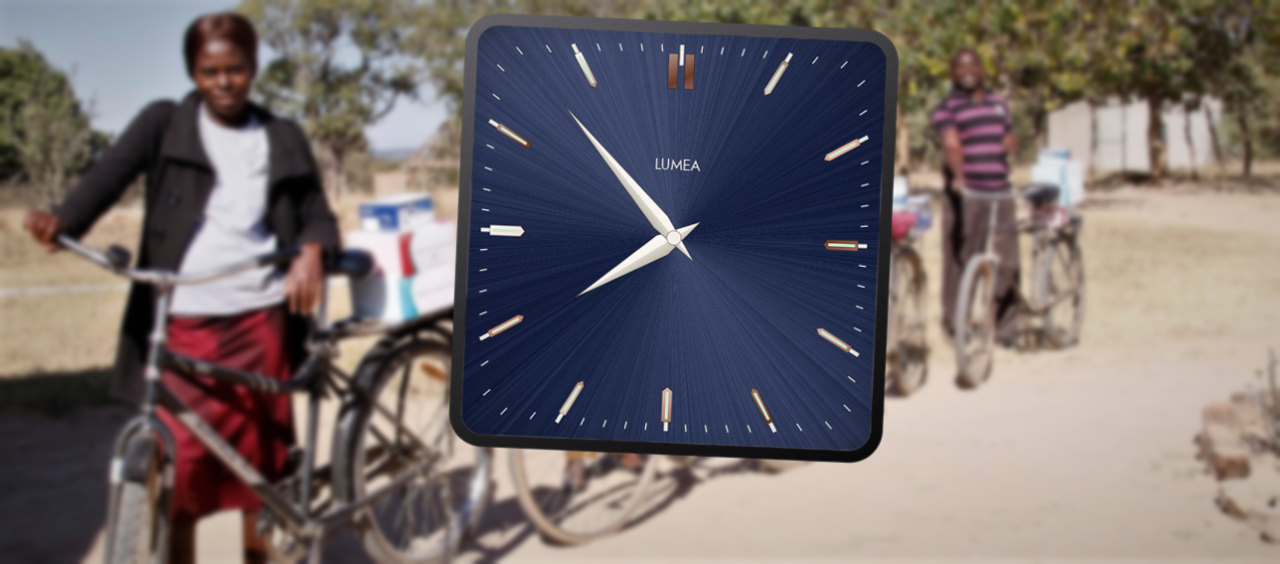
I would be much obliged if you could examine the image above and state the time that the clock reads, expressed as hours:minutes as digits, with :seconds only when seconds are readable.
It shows 7:53
